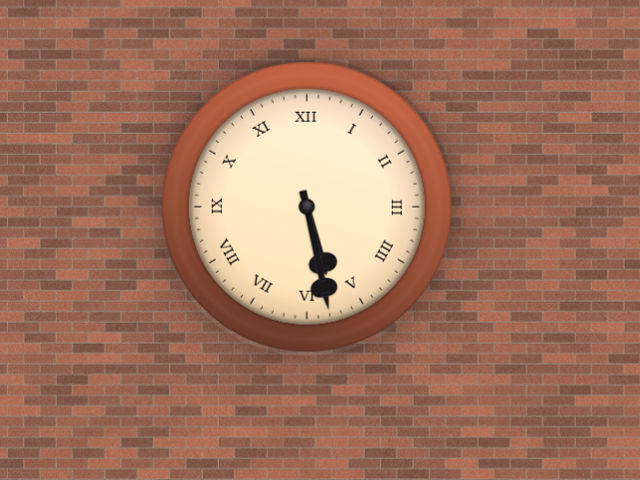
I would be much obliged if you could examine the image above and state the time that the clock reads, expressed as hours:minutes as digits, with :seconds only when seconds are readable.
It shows 5:28
